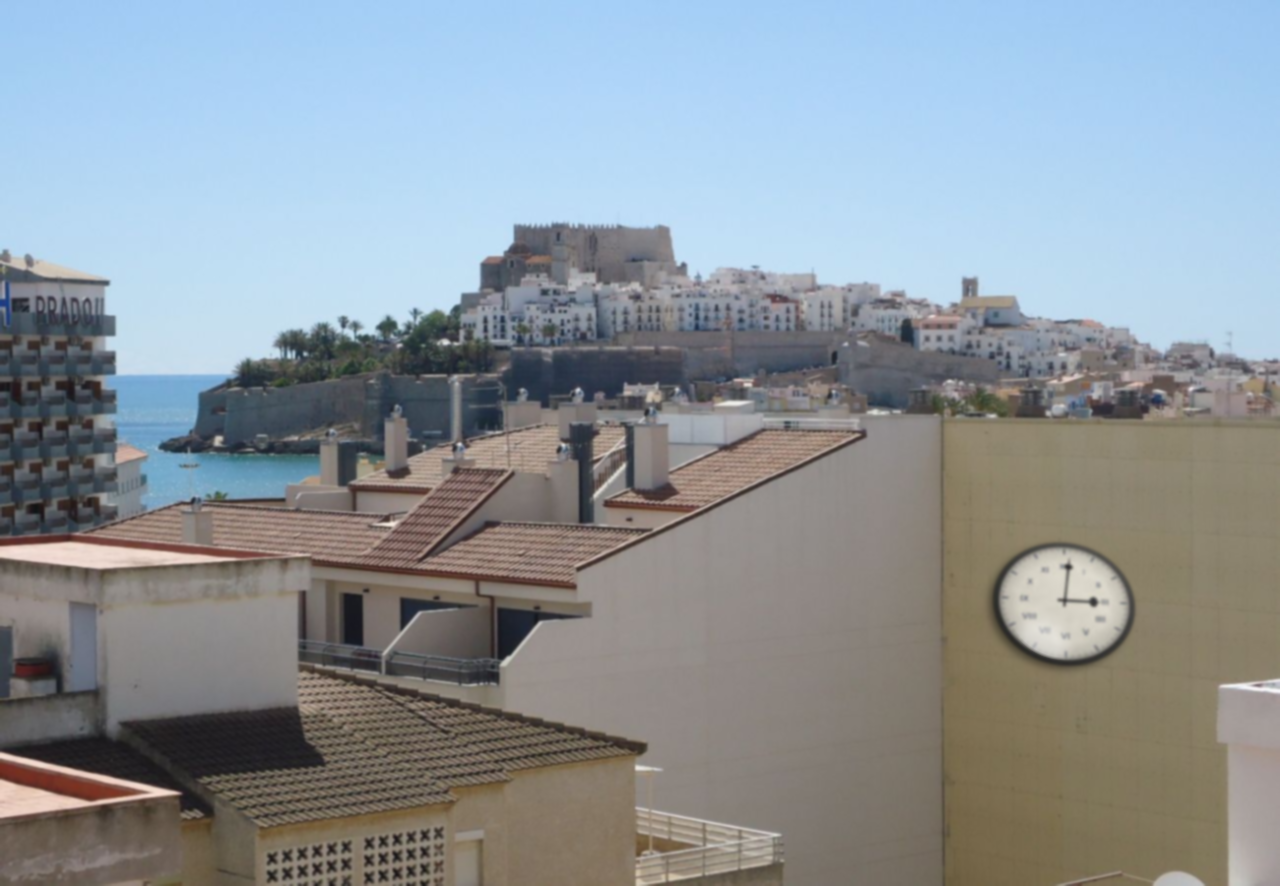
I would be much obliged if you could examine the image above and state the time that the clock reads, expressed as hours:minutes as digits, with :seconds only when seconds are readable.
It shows 3:01
